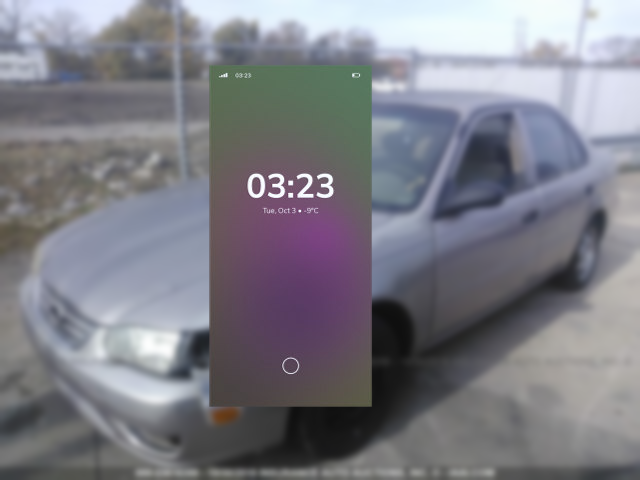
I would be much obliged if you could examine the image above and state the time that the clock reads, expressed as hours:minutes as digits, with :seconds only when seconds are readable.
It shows 3:23
